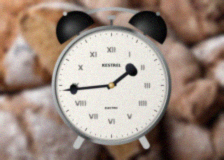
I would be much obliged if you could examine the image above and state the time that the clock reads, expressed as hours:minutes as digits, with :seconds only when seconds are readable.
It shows 1:44
